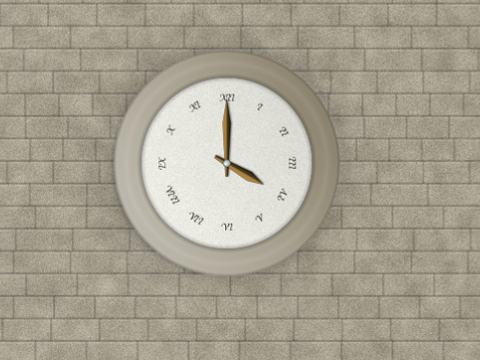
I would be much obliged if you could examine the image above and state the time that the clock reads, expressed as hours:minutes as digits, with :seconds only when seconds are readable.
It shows 4:00
